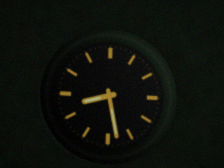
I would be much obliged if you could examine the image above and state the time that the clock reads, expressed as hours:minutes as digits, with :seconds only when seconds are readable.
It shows 8:28
